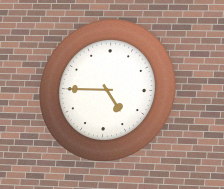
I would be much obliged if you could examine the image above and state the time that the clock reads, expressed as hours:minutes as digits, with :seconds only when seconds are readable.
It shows 4:45
